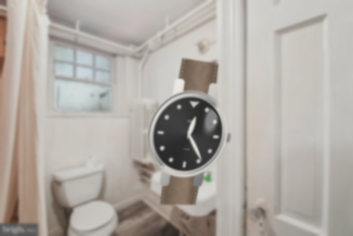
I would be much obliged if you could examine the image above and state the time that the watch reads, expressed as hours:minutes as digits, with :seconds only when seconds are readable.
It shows 12:24
